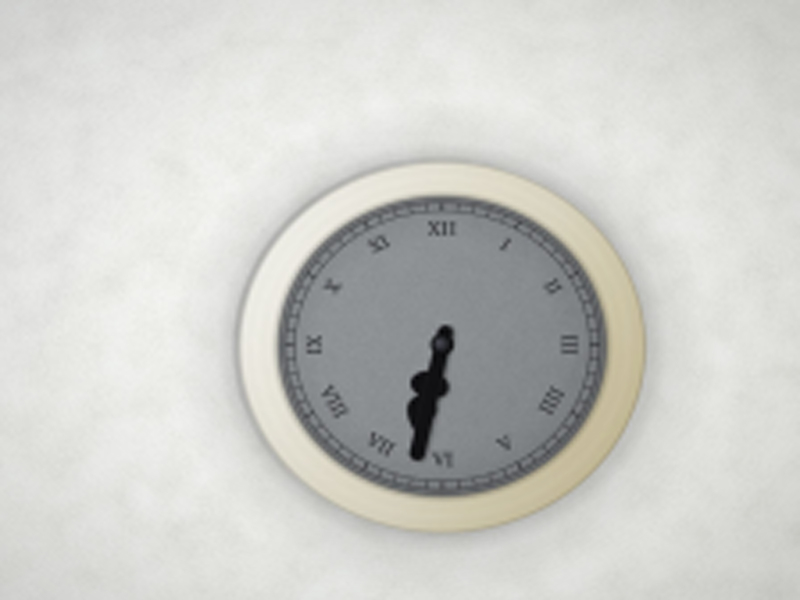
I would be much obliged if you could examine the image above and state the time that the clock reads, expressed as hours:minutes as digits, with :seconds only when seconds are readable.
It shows 6:32
